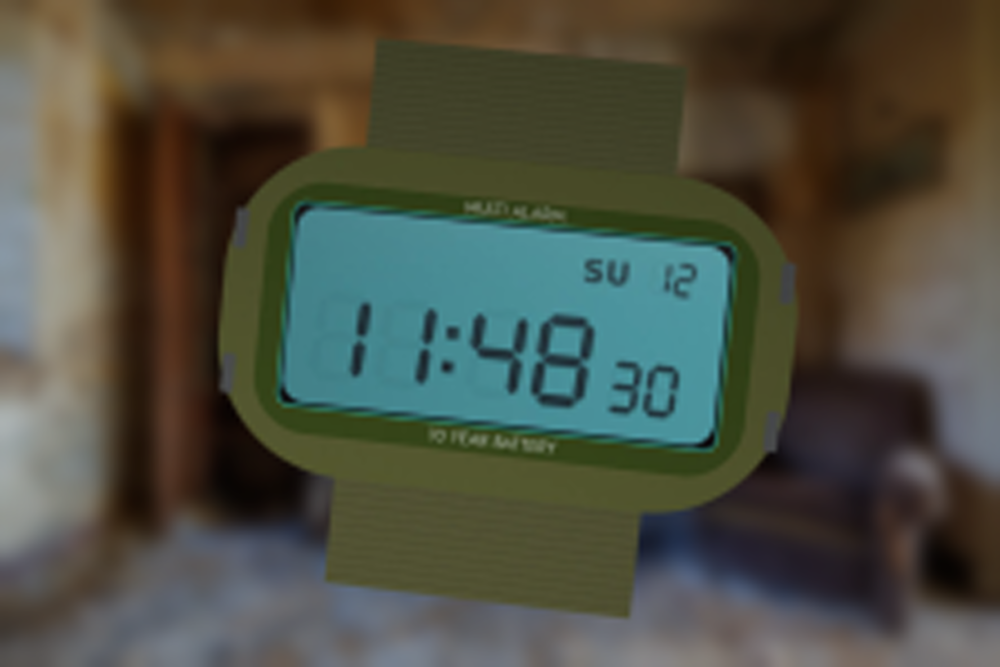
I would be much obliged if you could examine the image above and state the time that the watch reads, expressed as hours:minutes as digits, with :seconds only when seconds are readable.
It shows 11:48:30
